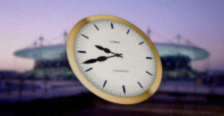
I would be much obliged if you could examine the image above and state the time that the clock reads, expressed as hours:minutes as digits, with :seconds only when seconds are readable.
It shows 9:42
